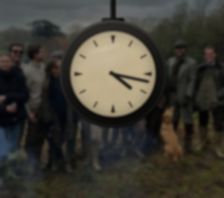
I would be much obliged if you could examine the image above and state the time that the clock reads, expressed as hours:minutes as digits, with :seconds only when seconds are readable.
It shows 4:17
